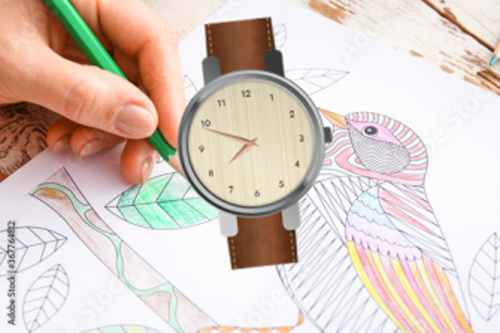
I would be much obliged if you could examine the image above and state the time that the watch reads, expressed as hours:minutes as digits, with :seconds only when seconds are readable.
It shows 7:49
